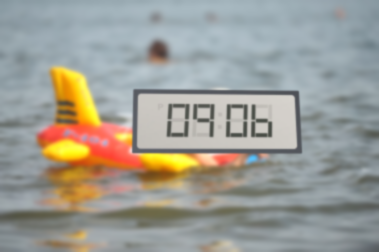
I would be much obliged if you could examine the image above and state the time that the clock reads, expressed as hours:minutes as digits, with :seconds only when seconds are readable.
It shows 9:06
